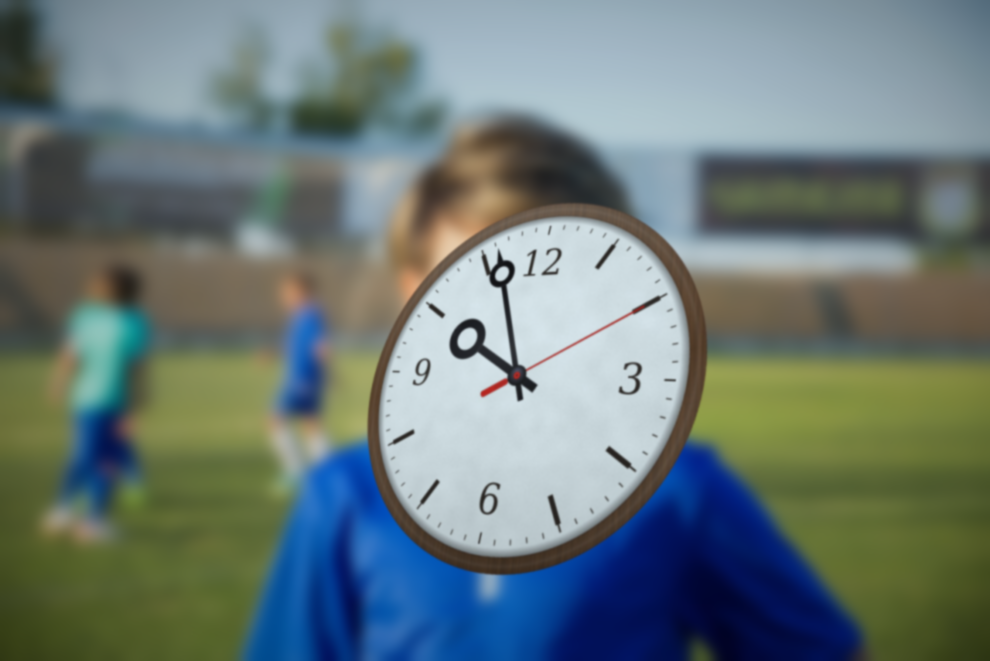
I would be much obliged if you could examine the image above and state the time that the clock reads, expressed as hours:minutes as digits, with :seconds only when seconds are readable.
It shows 9:56:10
